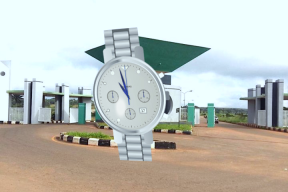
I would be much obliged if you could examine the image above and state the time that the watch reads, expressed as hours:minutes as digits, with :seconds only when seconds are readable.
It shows 10:58
